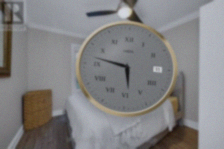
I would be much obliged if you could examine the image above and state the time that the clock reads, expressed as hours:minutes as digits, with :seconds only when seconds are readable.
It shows 5:47
